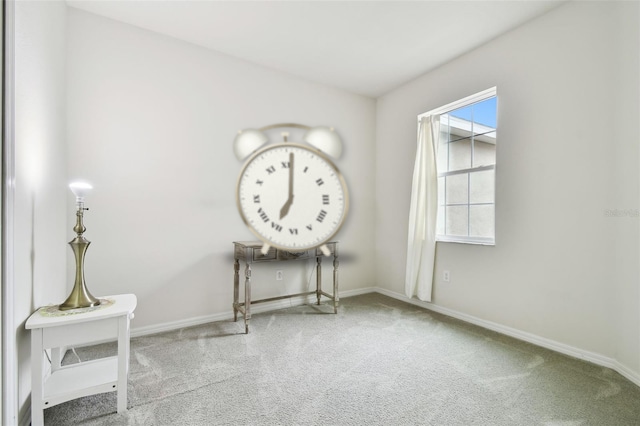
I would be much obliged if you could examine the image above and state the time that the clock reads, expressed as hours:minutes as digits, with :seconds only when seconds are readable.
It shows 7:01
